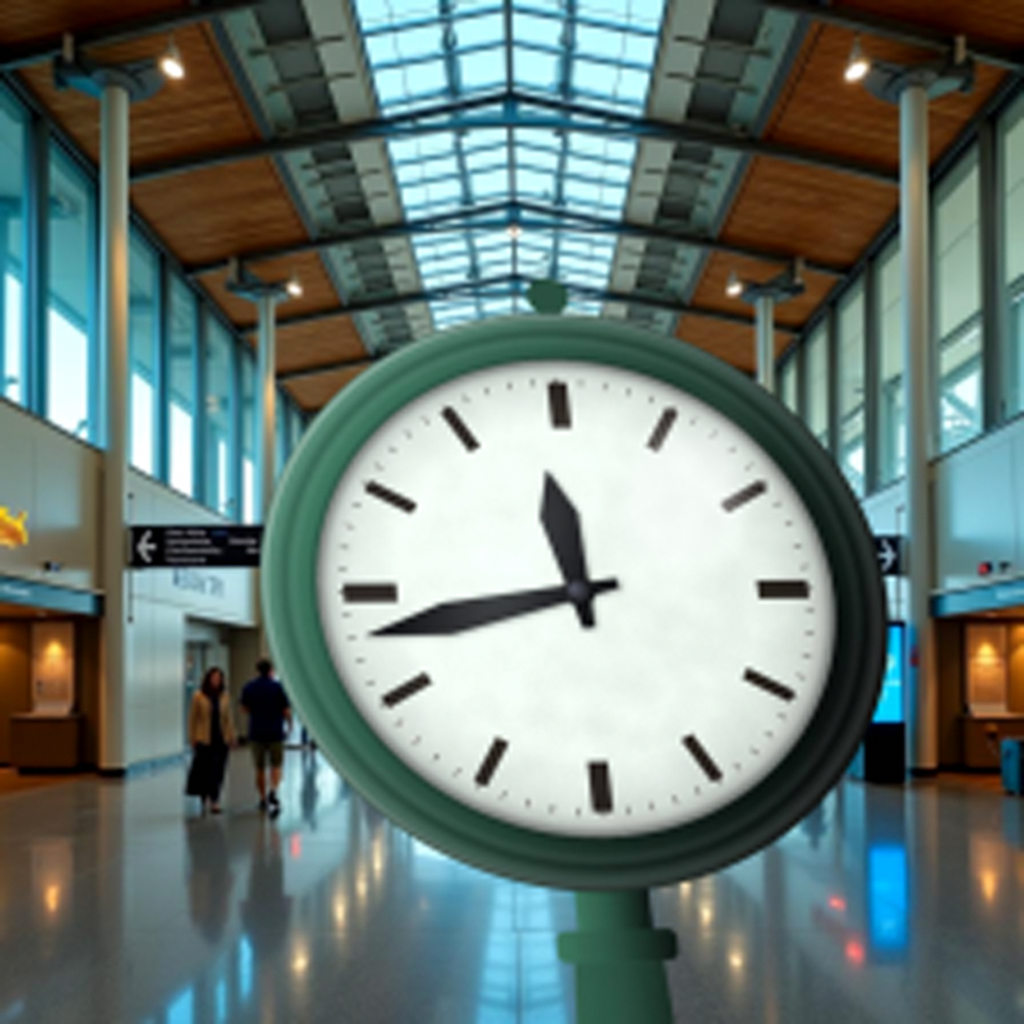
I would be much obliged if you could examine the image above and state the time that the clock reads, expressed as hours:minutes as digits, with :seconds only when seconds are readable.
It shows 11:43
